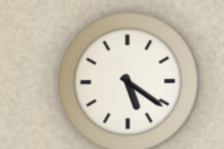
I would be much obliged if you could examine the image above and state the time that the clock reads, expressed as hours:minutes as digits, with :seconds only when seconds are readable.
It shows 5:21
